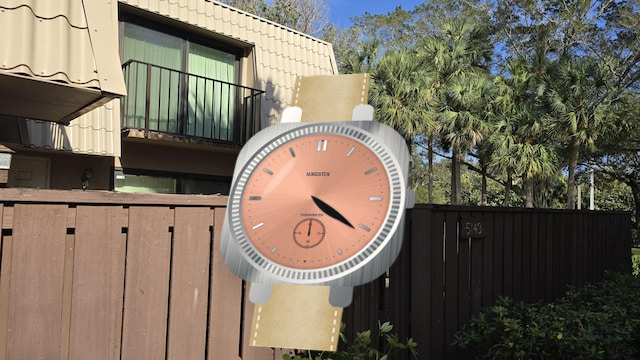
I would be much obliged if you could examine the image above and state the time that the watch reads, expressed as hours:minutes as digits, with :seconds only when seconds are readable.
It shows 4:21
